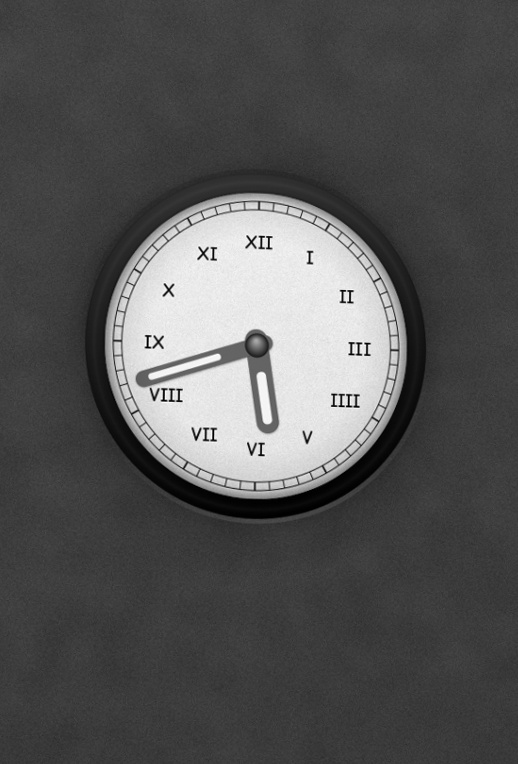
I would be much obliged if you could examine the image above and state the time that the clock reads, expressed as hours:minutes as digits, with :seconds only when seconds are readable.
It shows 5:42
